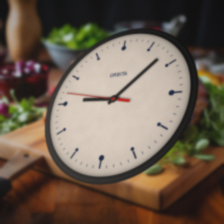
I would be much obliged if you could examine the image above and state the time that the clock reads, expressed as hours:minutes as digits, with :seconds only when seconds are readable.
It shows 9:07:47
